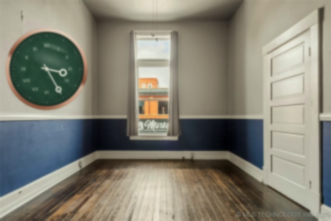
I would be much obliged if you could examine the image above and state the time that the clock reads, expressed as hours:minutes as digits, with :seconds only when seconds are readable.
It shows 3:25
